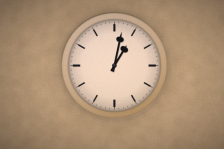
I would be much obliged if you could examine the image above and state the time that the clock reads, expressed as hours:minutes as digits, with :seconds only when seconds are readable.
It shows 1:02
